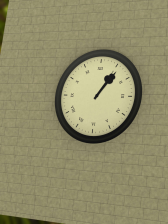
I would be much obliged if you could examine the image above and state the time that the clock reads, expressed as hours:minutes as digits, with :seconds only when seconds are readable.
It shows 1:06
